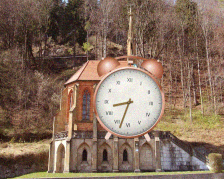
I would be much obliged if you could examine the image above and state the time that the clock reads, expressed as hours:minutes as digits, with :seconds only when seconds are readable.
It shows 8:33
